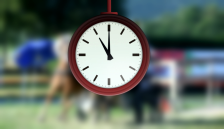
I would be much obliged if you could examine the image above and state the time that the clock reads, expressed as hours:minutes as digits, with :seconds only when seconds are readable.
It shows 11:00
